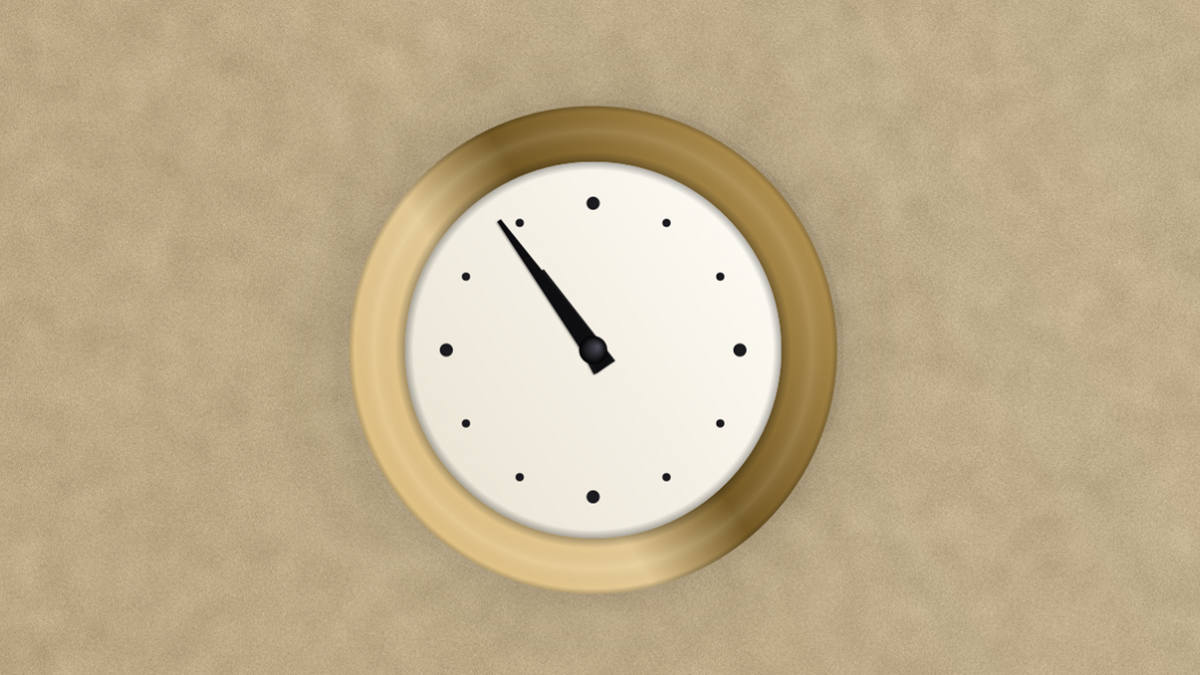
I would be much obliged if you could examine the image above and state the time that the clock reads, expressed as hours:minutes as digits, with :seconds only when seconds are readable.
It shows 10:54
